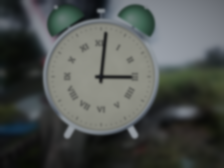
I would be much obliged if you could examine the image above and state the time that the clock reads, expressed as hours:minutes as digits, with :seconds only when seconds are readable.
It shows 3:01
